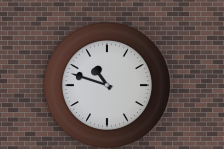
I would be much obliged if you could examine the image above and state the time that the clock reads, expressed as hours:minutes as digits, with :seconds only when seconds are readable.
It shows 10:48
